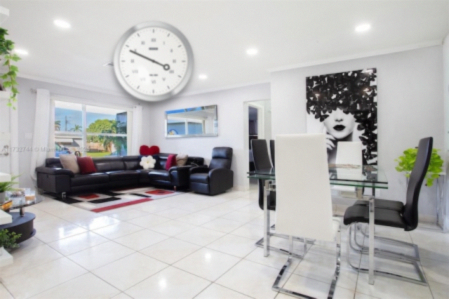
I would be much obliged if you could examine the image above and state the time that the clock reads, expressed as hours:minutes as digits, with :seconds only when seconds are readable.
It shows 3:49
